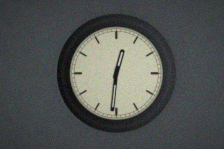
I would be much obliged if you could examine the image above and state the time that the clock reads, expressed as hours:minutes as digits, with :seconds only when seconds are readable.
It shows 12:31
